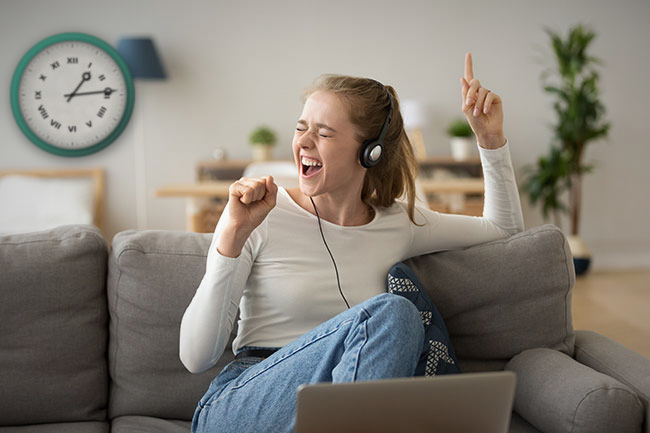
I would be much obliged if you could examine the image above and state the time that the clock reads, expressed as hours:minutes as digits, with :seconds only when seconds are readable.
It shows 1:14
